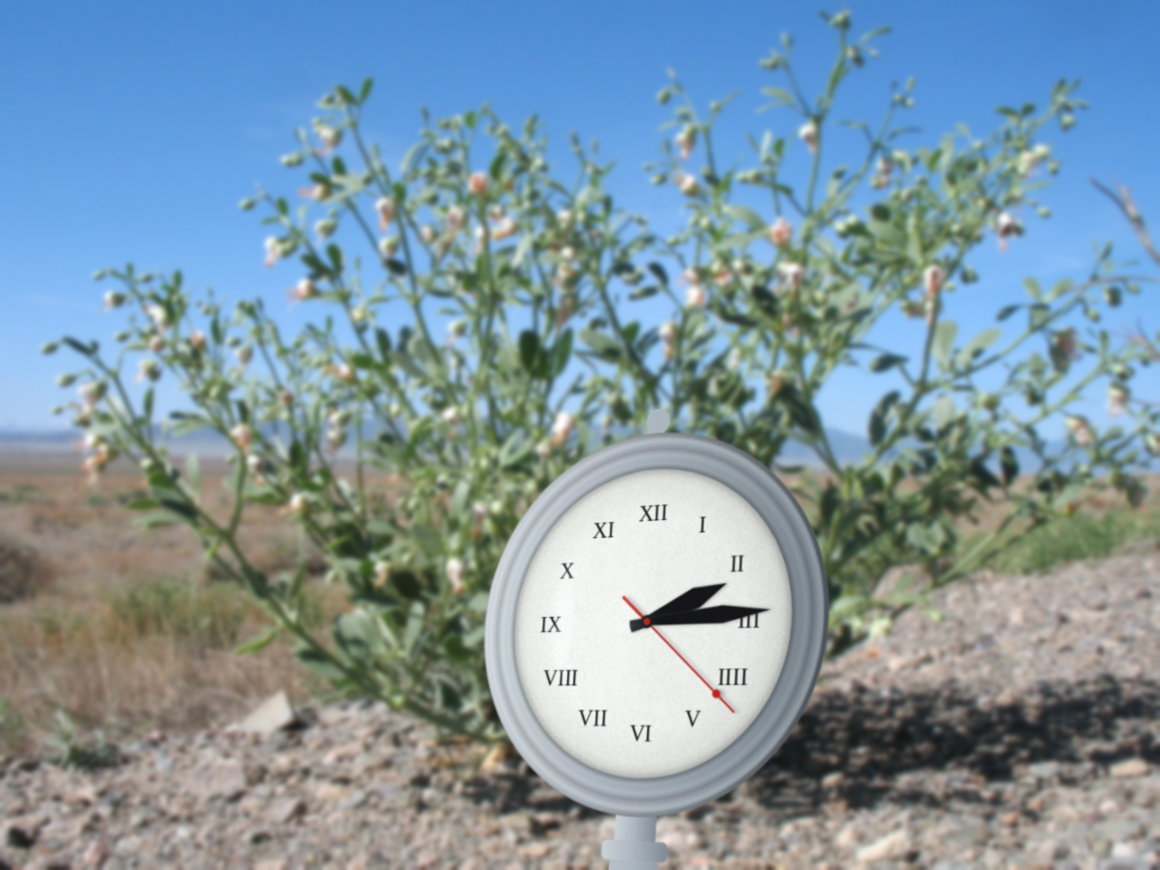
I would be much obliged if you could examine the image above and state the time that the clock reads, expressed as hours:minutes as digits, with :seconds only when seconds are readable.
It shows 2:14:22
